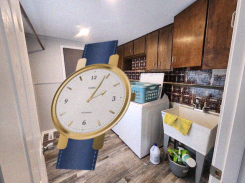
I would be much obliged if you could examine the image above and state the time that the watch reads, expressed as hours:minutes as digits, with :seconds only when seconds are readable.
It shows 2:04
